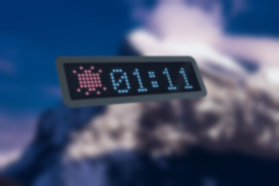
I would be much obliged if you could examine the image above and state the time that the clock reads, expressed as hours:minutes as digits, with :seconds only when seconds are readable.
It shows 1:11
